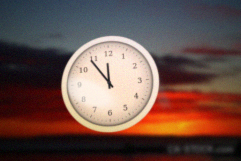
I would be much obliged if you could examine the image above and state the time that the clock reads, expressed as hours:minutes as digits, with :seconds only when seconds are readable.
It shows 11:54
